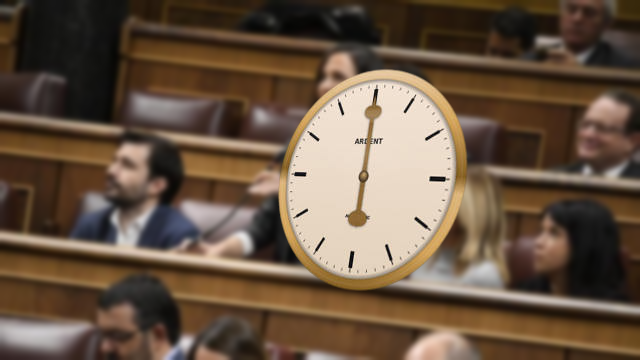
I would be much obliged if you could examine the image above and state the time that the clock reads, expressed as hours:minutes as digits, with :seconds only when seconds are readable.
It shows 6:00
